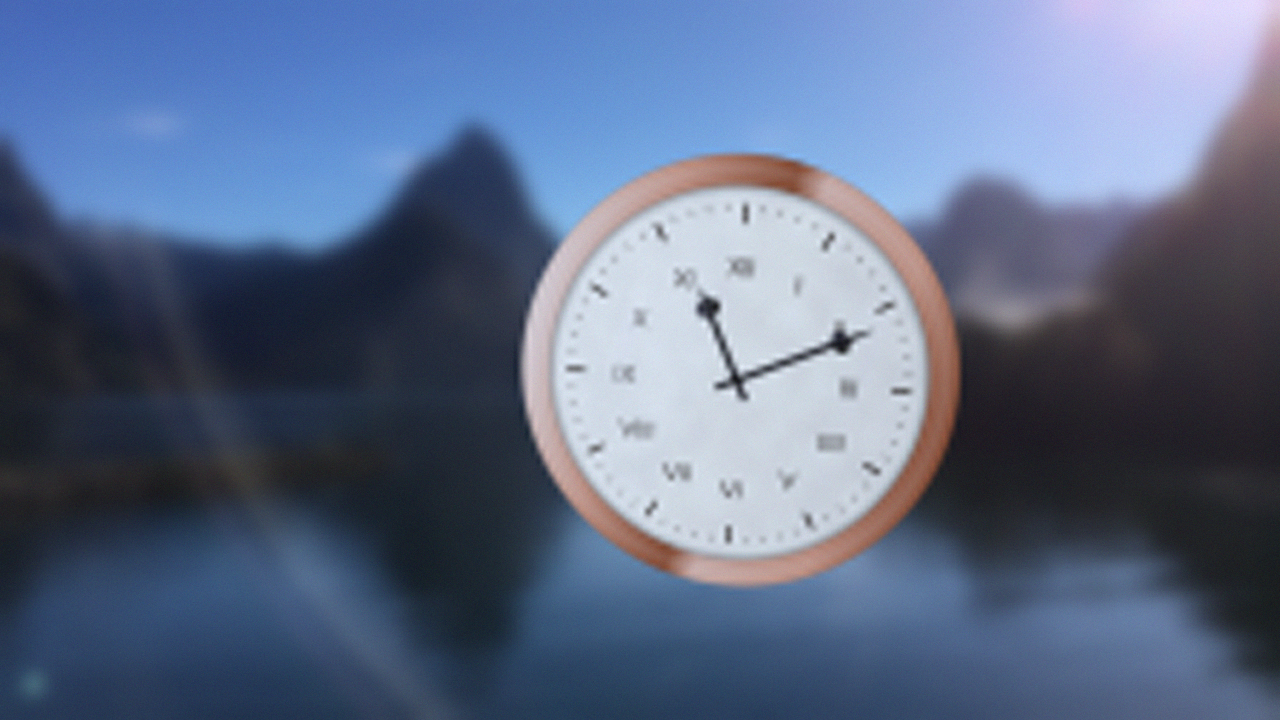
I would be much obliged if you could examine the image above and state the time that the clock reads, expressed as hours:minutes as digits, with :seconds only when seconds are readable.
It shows 11:11
